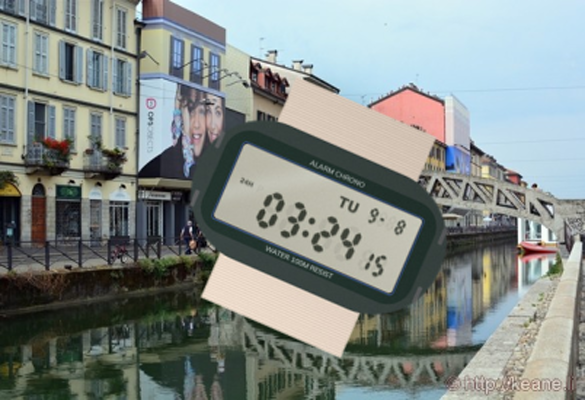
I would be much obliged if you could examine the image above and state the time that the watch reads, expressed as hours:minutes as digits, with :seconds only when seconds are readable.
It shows 3:24:15
